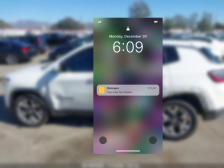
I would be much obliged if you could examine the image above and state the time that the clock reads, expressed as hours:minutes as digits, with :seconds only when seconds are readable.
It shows 6:09
